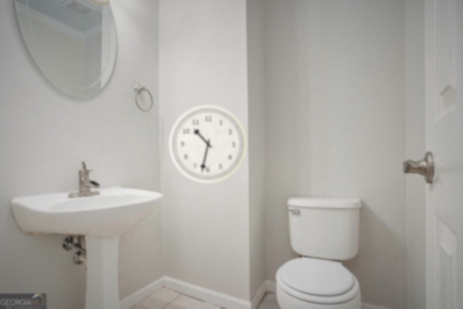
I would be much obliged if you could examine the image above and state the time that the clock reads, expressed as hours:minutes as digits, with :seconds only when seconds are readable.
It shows 10:32
